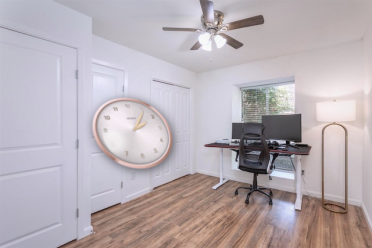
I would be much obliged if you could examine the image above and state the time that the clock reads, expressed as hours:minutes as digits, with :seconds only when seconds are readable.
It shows 2:06
